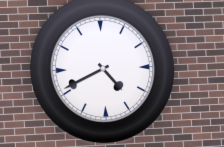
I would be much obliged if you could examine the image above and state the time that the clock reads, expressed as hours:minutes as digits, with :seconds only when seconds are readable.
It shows 4:41
